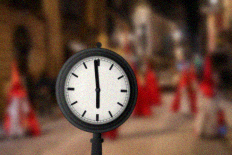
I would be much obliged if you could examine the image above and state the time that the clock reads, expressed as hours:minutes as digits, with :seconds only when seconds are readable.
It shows 5:59
